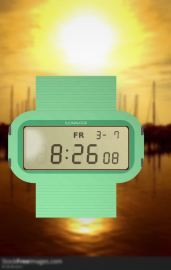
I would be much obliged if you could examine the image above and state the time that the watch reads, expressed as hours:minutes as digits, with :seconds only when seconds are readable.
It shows 8:26:08
